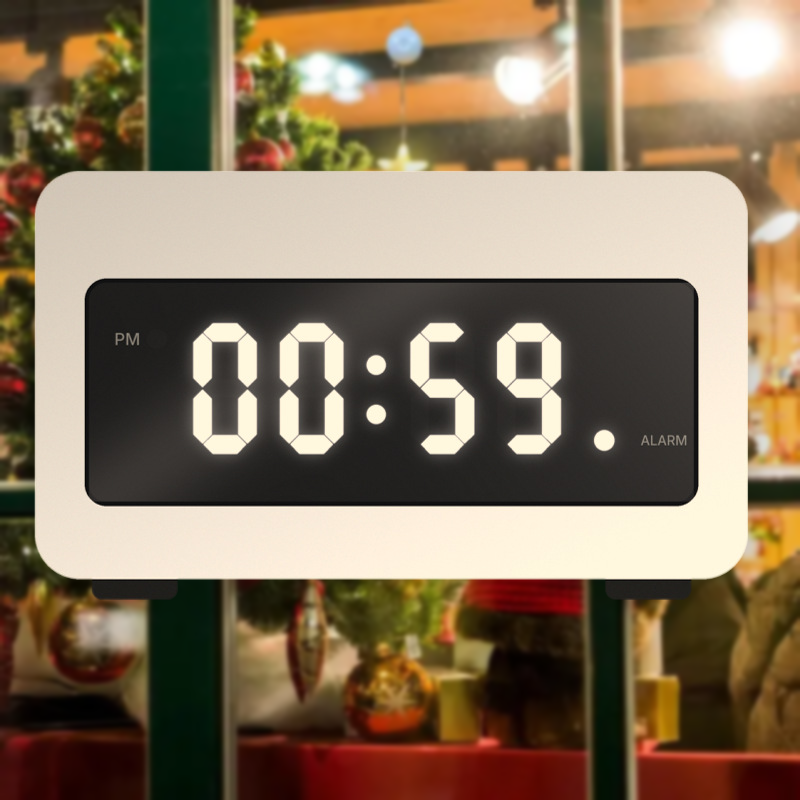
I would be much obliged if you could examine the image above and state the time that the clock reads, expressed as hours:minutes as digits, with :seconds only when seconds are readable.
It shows 0:59
